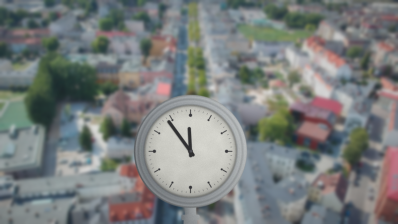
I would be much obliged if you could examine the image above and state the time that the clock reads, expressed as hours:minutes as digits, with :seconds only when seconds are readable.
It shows 11:54
